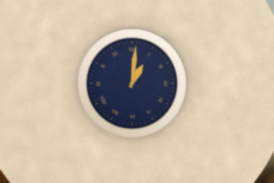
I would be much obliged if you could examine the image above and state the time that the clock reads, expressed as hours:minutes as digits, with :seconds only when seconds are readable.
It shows 1:01
